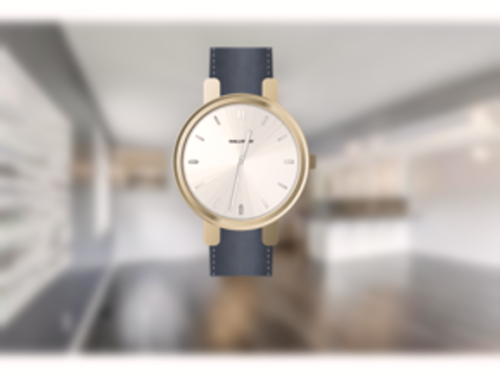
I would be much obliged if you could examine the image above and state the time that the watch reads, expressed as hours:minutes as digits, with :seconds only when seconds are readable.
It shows 12:32
